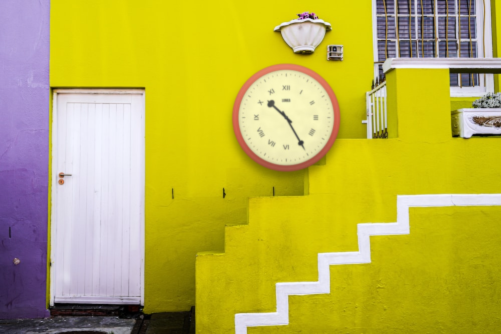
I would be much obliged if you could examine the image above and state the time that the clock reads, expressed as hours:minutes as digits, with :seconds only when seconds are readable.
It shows 10:25
